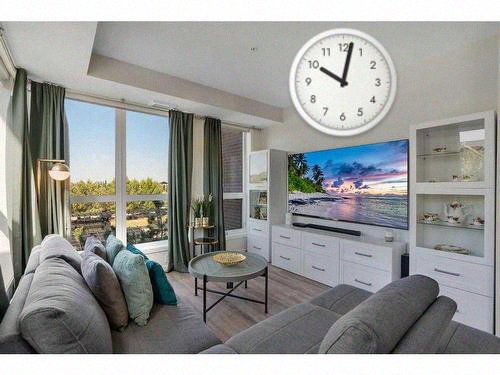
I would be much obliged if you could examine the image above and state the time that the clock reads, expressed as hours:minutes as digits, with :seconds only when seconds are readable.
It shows 10:02
